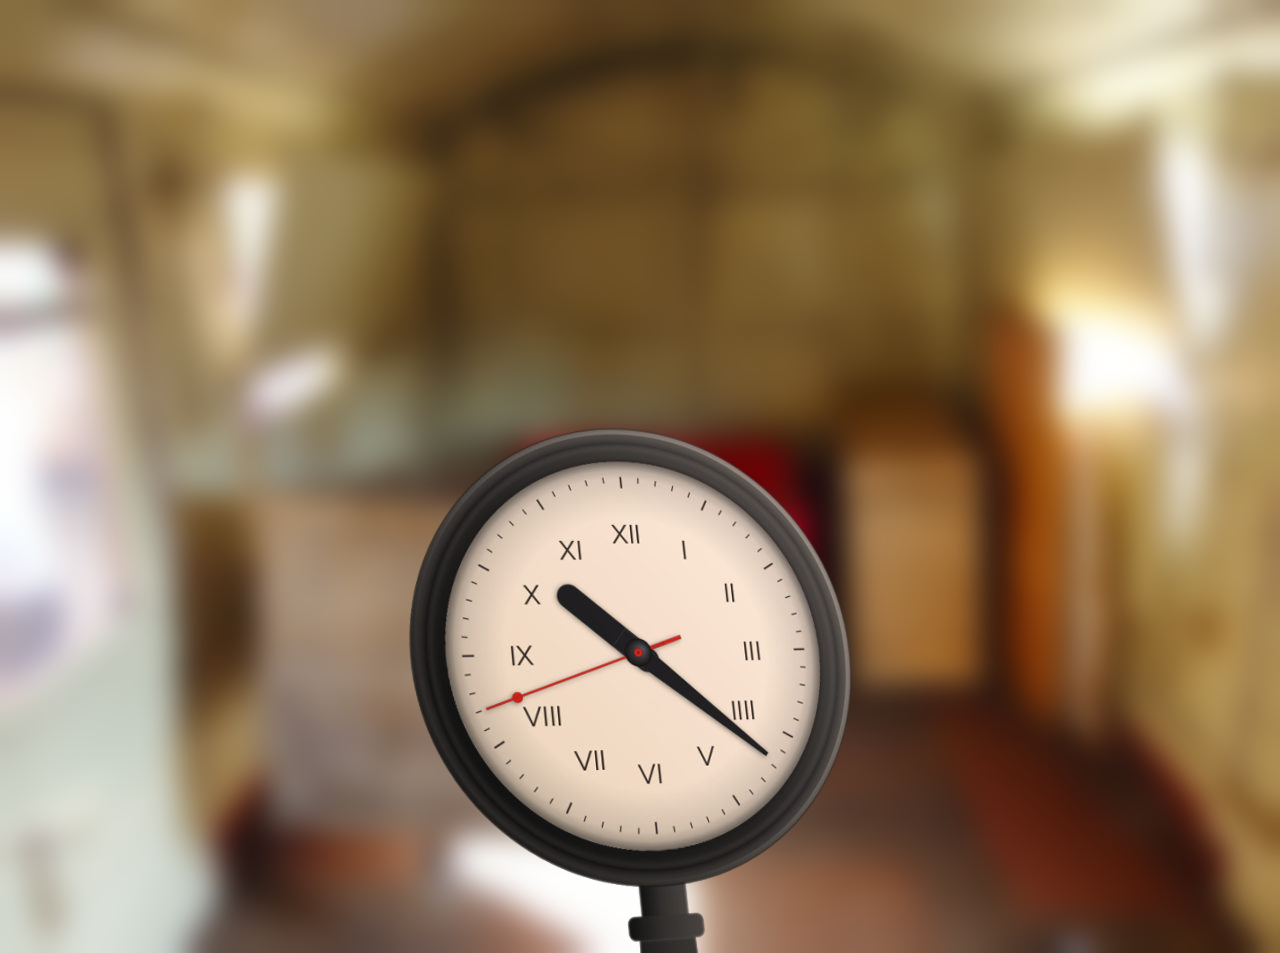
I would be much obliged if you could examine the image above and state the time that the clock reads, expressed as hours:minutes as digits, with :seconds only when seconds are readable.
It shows 10:21:42
